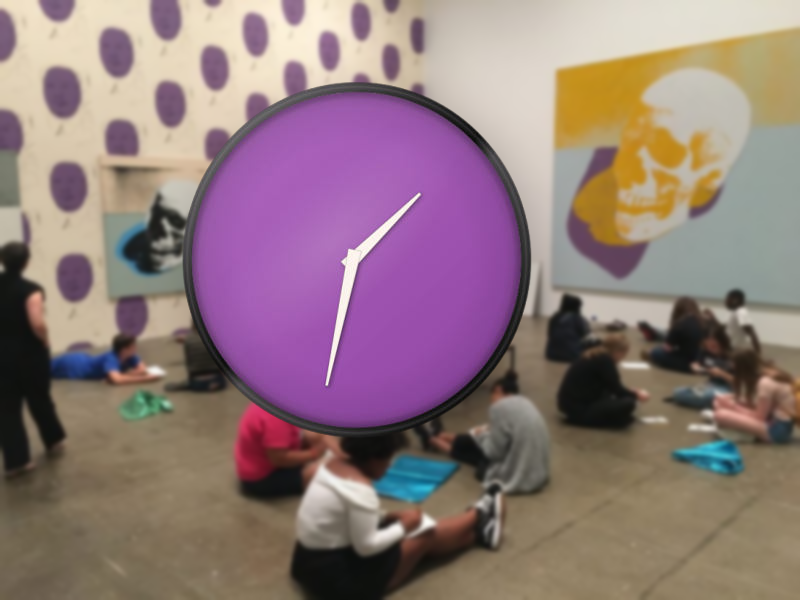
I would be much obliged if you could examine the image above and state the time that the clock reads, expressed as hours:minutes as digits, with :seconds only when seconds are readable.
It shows 1:32
